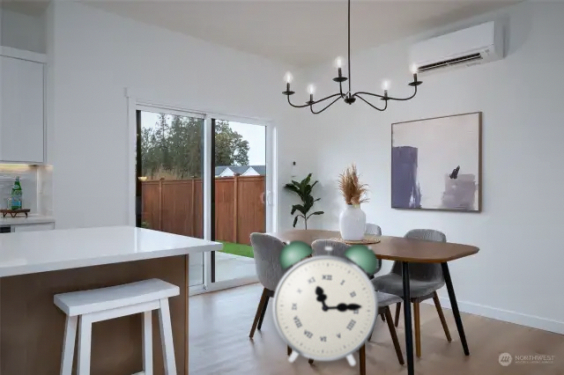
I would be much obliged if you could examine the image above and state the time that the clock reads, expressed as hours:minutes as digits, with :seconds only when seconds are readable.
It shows 11:14
